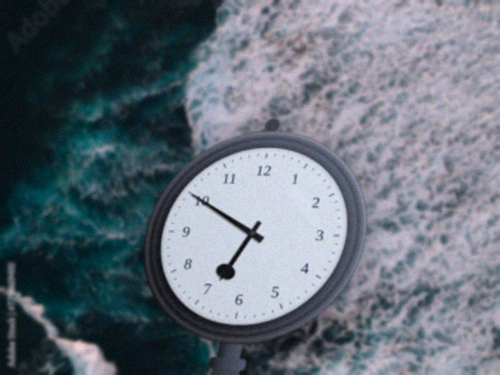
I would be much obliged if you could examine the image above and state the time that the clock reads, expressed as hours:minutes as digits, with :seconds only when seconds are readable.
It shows 6:50
